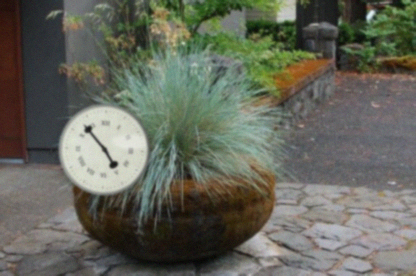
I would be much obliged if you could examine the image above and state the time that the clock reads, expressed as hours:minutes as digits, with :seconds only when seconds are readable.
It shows 4:53
